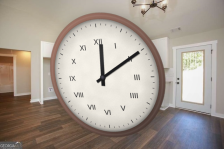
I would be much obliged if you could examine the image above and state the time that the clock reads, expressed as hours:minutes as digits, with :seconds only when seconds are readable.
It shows 12:10
